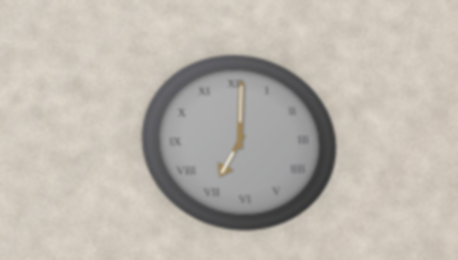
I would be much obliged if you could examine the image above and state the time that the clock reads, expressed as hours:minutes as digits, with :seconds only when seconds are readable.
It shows 7:01
